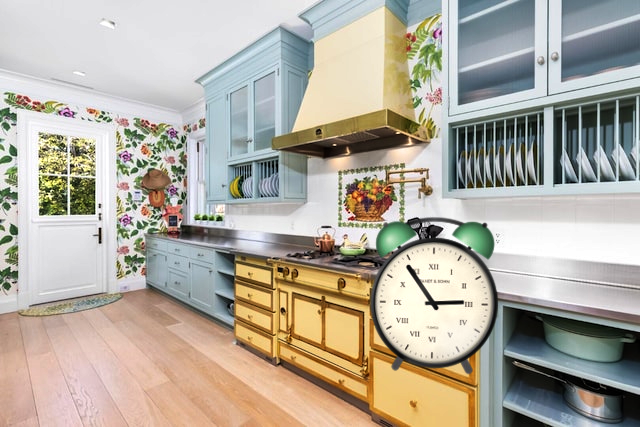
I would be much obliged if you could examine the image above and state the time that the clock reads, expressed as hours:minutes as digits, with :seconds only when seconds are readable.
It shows 2:54
